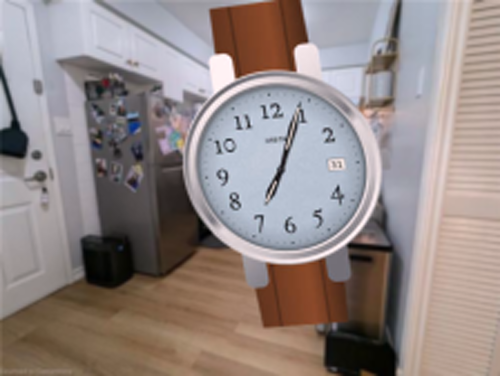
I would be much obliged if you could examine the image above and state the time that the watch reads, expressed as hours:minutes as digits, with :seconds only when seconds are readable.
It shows 7:04
